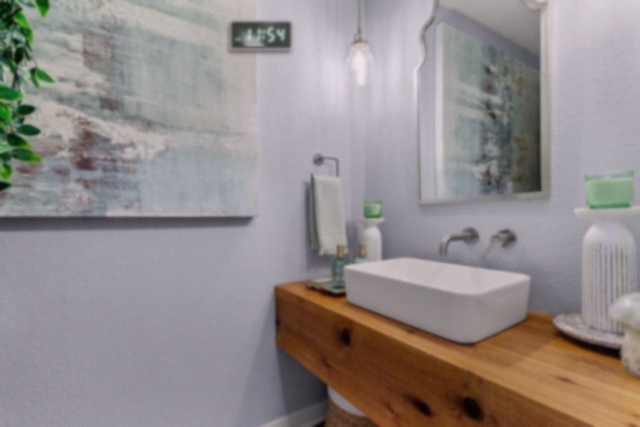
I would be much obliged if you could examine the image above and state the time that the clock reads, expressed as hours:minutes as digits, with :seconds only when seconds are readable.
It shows 11:54
